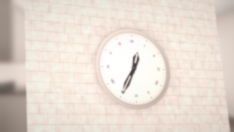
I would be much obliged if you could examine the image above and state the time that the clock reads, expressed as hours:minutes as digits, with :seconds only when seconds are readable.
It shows 12:35
